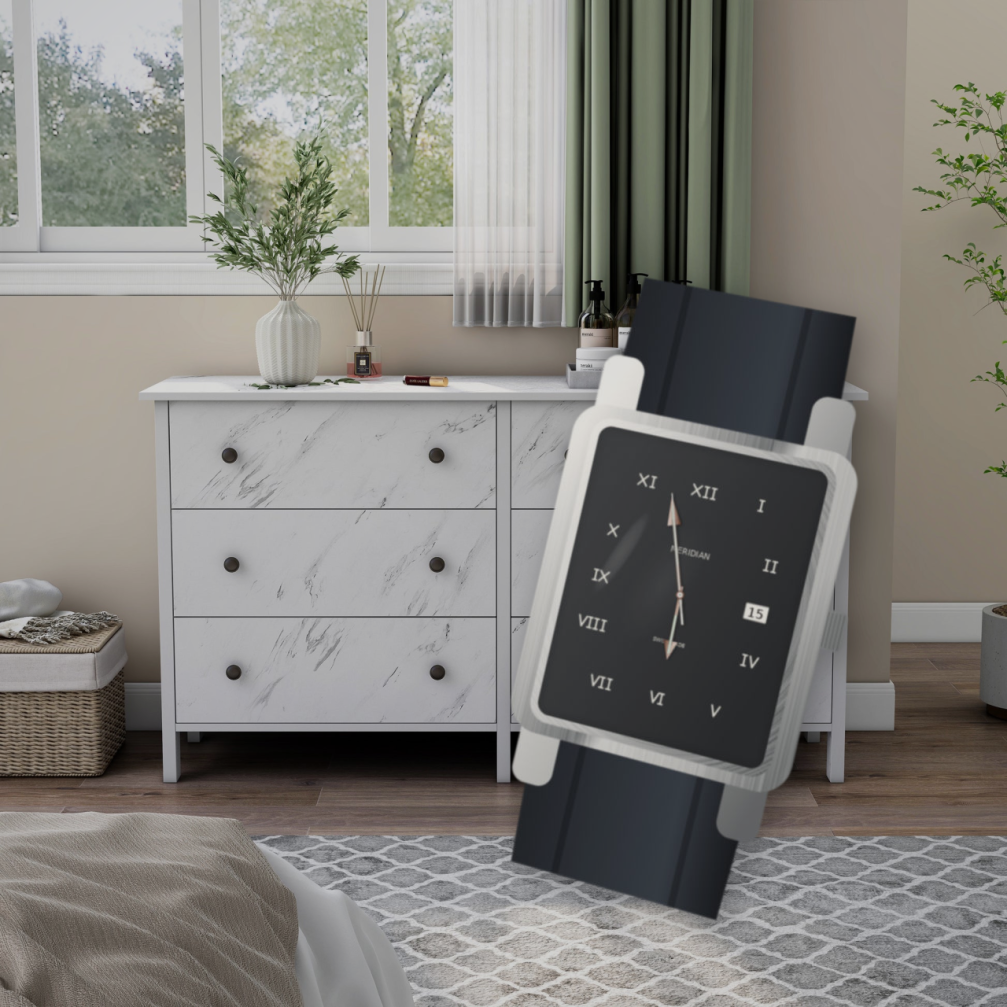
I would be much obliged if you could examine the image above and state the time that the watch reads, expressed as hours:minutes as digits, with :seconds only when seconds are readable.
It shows 5:56:57
